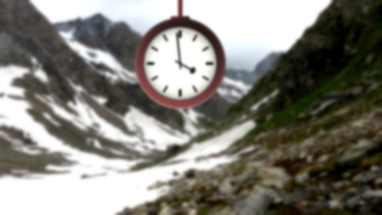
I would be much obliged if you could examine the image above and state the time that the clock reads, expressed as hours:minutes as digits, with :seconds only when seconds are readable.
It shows 3:59
